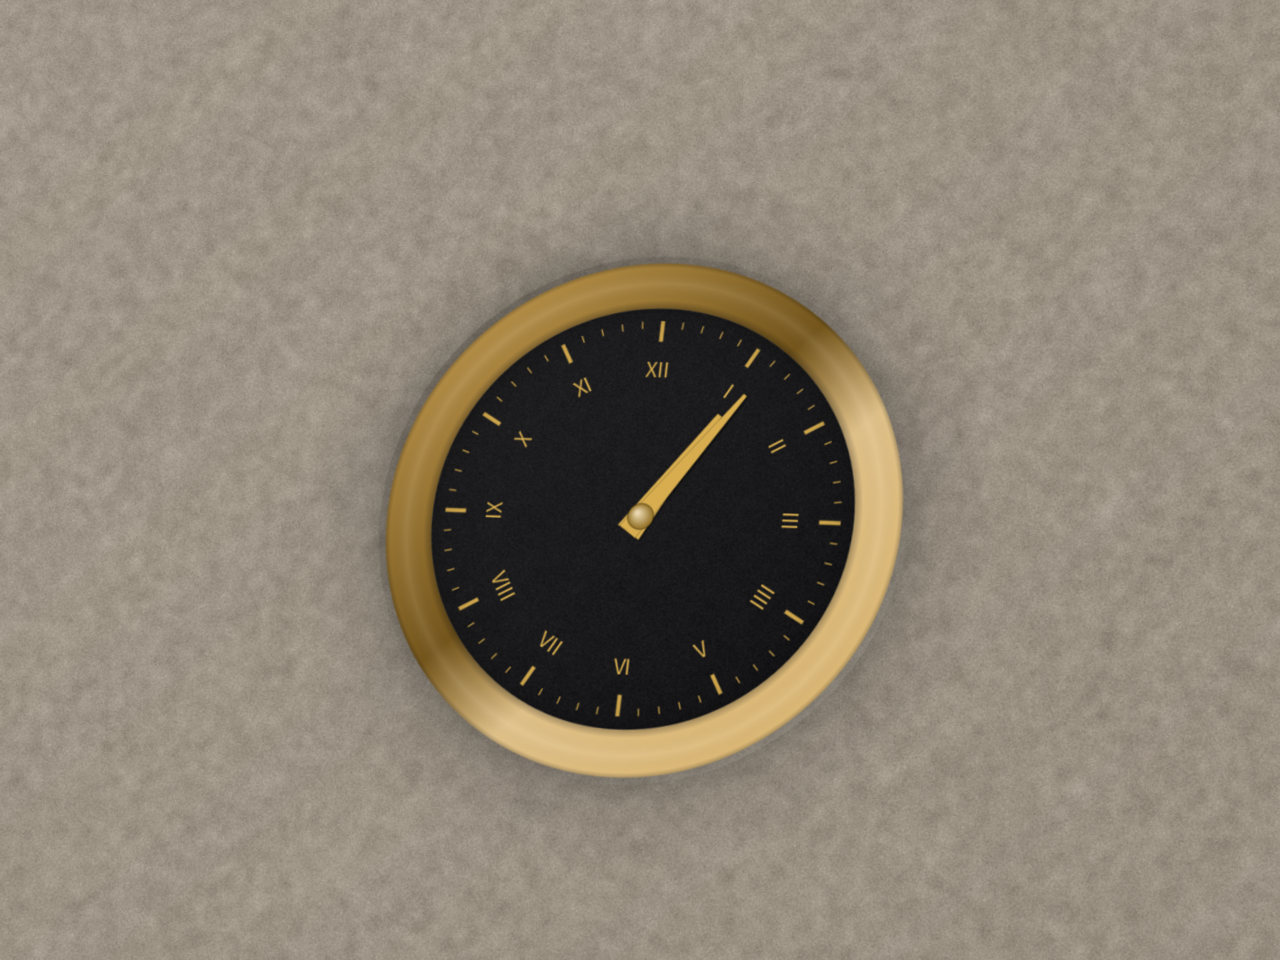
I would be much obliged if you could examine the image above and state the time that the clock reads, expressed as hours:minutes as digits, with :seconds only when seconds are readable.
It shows 1:06
